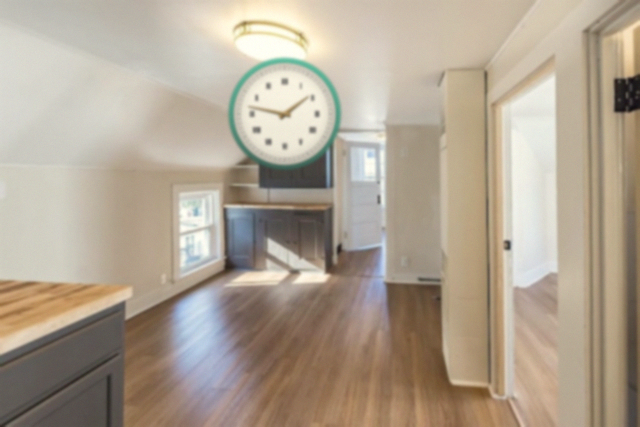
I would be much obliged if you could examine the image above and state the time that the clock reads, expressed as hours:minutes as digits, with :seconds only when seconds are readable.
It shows 1:47
